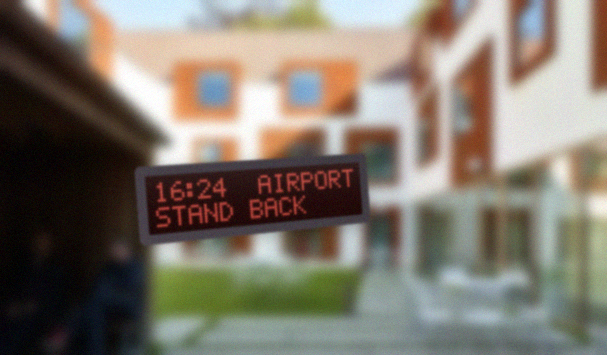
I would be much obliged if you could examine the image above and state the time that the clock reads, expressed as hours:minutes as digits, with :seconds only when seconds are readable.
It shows 16:24
